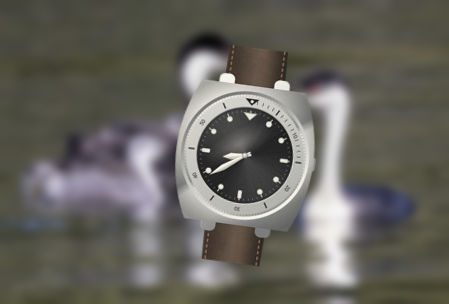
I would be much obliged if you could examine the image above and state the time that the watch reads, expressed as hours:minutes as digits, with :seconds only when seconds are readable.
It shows 8:39
